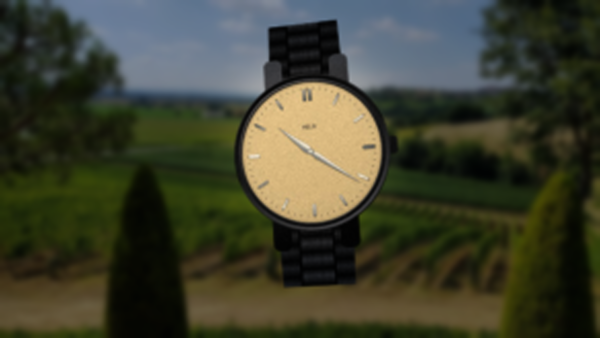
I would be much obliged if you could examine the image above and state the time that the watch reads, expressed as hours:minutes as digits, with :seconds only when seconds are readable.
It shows 10:21
